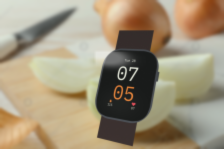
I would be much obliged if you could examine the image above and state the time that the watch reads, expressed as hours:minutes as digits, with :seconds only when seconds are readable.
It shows 7:05
